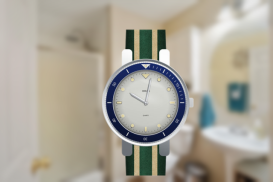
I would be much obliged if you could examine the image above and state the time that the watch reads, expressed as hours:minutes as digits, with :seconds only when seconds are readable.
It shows 10:02
